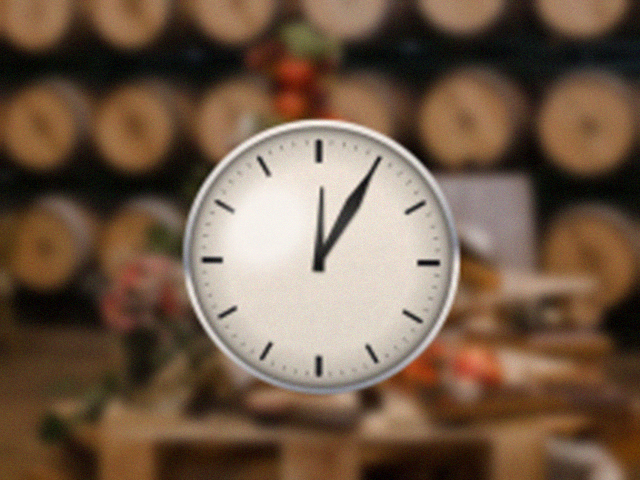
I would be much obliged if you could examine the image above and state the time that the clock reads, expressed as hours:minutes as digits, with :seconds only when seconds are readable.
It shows 12:05
